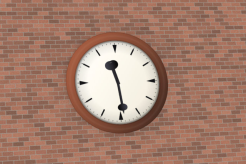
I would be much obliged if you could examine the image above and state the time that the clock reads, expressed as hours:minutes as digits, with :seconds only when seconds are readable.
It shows 11:29
